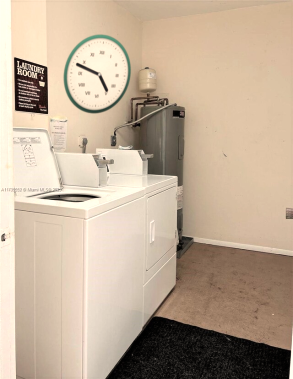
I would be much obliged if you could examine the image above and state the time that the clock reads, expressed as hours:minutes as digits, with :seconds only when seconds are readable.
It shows 4:48
